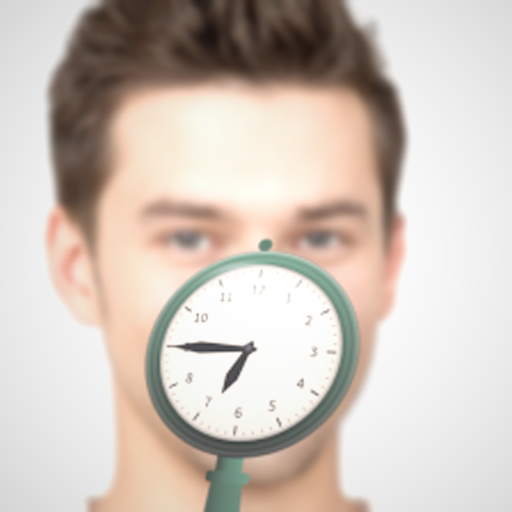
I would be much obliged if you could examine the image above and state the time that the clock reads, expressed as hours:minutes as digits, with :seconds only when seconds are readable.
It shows 6:45
